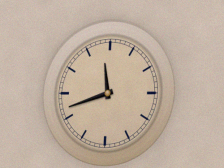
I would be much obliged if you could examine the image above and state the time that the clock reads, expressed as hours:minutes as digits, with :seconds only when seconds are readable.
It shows 11:42
